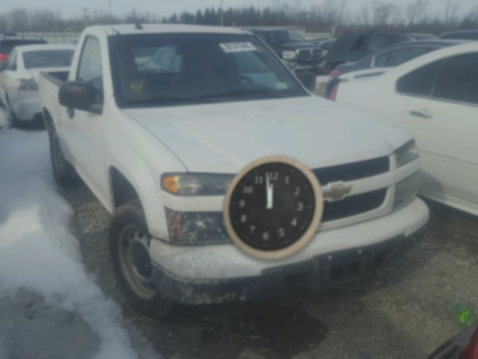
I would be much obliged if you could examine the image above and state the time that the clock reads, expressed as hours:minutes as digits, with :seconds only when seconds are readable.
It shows 11:58
